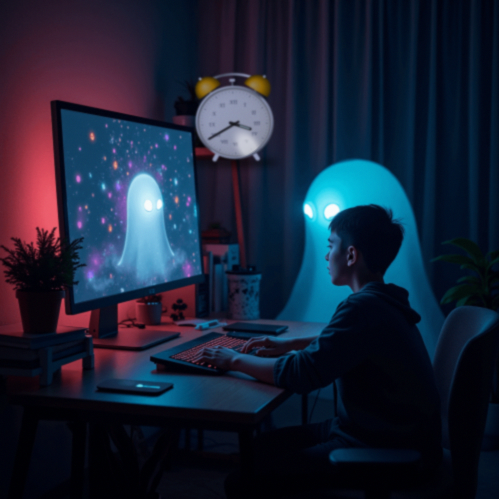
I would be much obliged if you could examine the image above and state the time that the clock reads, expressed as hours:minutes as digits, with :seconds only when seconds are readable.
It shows 3:40
